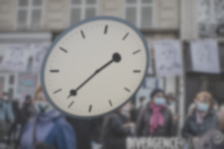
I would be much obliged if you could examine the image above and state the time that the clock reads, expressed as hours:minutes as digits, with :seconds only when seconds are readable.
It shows 1:37
